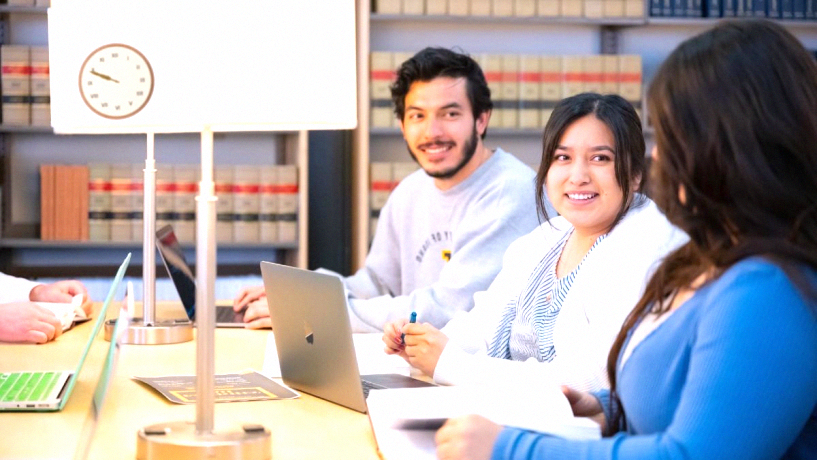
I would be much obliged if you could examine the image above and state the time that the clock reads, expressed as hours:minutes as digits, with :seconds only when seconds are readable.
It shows 9:49
